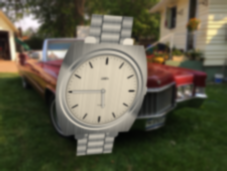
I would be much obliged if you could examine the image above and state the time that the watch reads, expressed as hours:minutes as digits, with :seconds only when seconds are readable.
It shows 5:45
